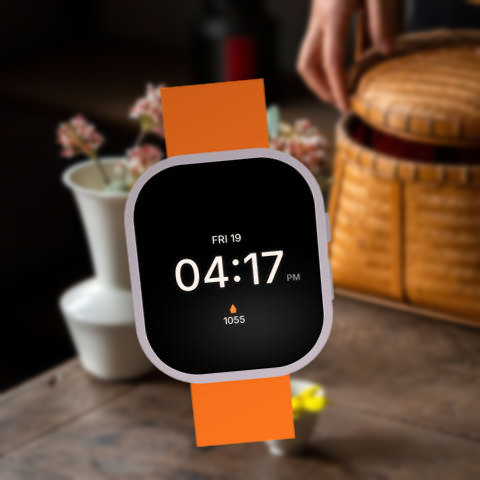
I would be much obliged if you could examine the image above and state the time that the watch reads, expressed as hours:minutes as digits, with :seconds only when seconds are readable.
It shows 4:17
